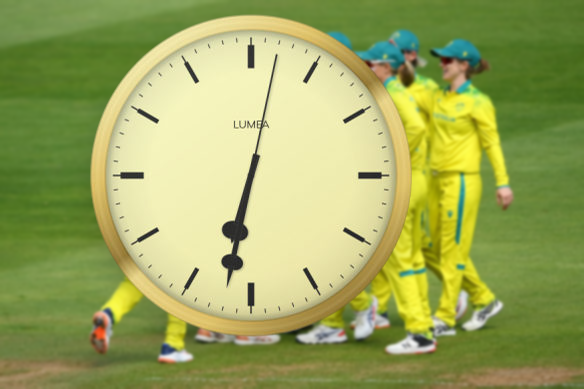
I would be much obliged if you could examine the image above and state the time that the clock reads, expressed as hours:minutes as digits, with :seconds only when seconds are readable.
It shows 6:32:02
